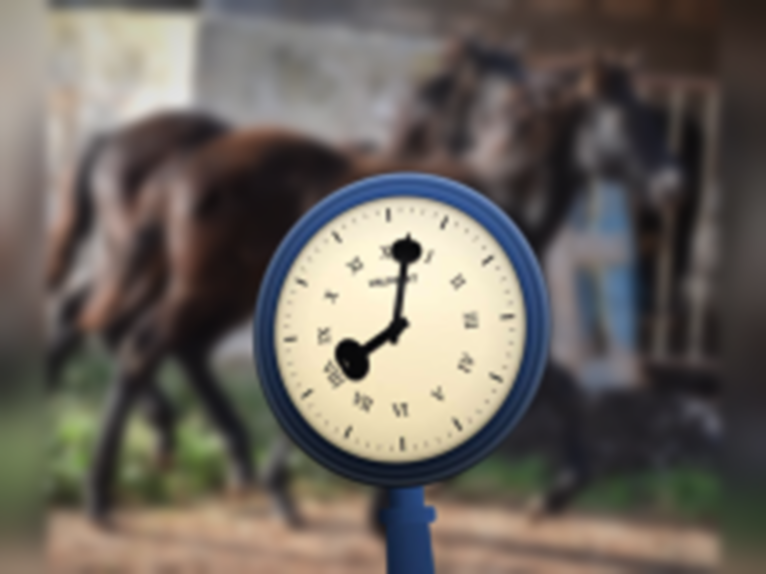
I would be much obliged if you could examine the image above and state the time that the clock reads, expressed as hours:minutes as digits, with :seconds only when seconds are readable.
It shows 8:02
